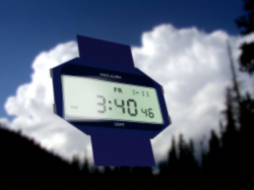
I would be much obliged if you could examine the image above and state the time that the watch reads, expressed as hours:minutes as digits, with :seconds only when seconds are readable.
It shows 3:40:46
